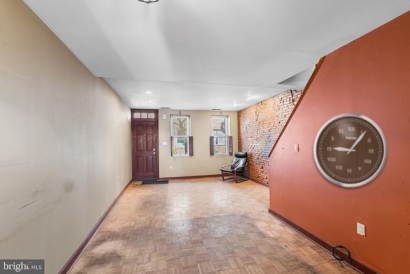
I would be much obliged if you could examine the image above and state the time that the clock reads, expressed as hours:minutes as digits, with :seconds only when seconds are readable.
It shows 9:06
